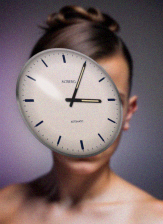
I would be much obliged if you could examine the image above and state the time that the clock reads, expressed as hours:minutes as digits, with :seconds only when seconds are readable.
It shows 3:05
